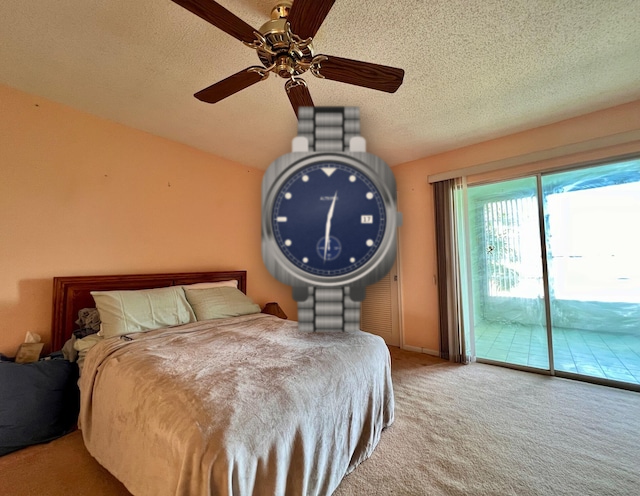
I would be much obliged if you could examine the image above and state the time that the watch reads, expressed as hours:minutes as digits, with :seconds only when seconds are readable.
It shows 12:31
